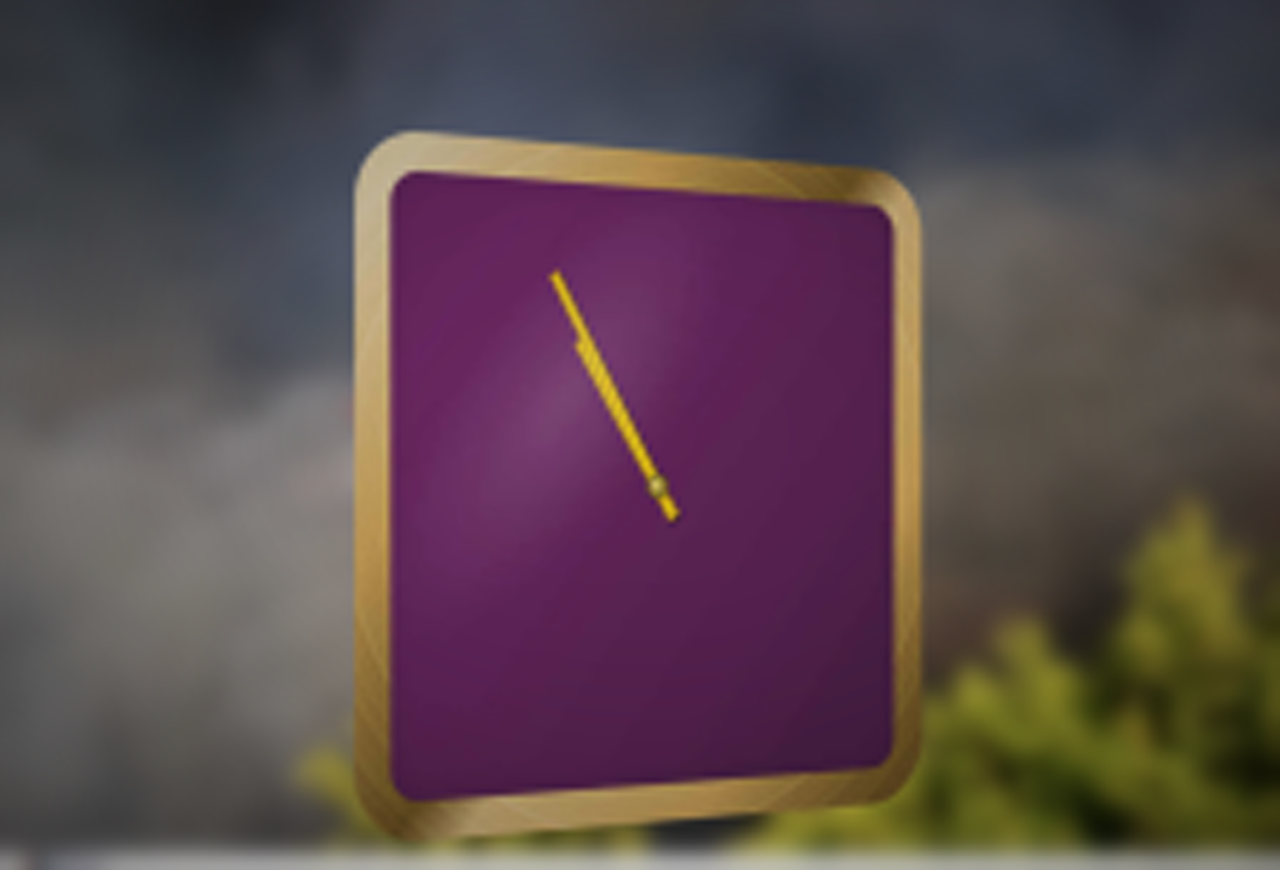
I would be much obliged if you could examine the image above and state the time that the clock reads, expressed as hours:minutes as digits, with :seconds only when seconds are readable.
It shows 10:55
